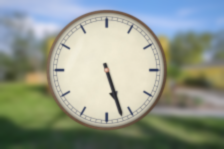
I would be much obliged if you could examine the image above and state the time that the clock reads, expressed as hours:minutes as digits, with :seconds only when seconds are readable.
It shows 5:27
